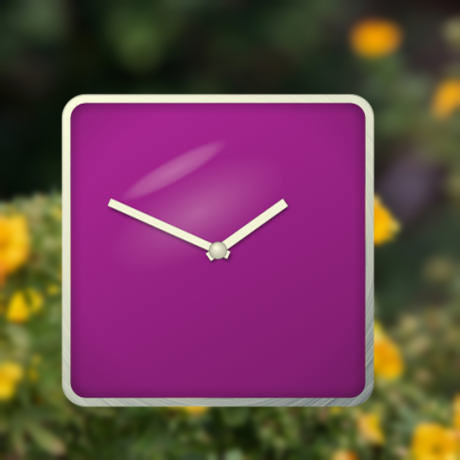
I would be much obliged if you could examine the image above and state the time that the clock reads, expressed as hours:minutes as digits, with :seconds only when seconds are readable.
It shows 1:49
